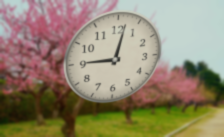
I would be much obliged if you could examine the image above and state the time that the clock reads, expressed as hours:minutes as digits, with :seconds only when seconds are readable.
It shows 9:02
